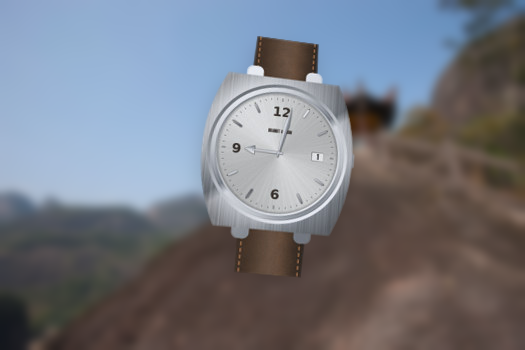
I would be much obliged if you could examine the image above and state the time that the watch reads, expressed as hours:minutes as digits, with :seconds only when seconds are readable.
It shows 9:02
